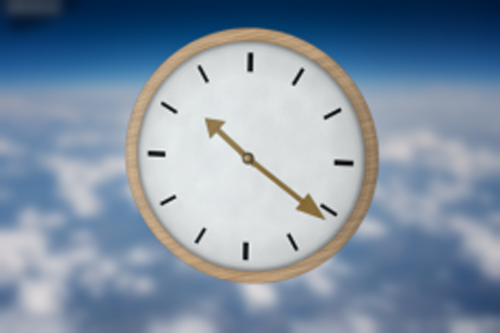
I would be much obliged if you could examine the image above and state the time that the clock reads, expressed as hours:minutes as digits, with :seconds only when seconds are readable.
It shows 10:21
